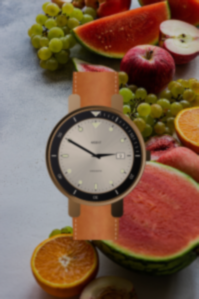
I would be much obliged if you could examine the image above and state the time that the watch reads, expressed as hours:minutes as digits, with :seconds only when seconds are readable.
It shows 2:50
